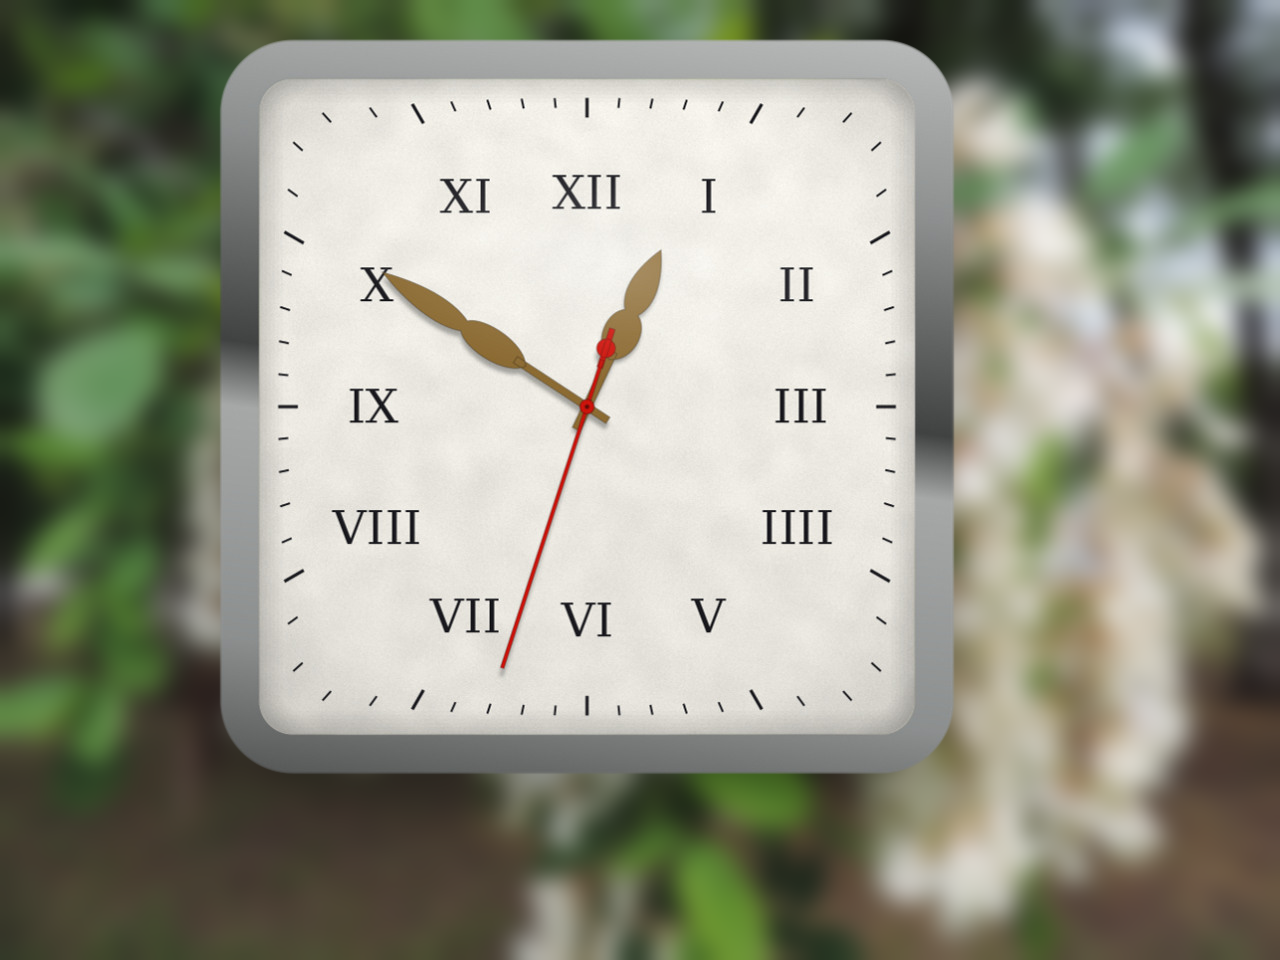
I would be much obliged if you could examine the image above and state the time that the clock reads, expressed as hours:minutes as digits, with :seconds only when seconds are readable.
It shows 12:50:33
